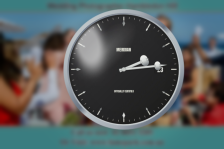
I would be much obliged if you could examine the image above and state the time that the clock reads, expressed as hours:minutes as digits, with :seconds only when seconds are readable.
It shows 2:14
